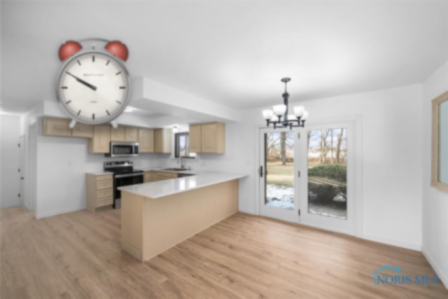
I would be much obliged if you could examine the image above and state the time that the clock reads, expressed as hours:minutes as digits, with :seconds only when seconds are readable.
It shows 9:50
